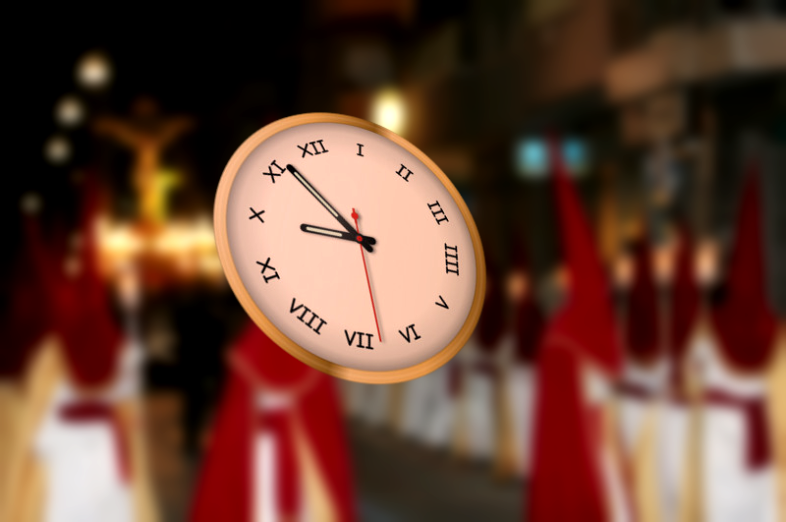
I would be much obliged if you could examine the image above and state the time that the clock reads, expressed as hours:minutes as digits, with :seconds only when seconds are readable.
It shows 9:56:33
